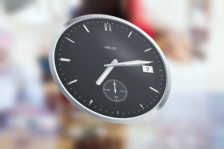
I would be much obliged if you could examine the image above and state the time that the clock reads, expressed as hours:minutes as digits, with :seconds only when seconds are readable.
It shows 7:13
